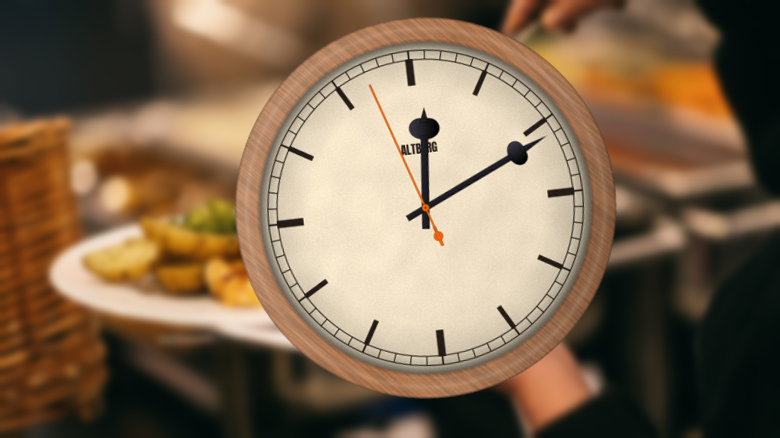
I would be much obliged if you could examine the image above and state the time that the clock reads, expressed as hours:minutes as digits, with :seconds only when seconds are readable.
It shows 12:10:57
